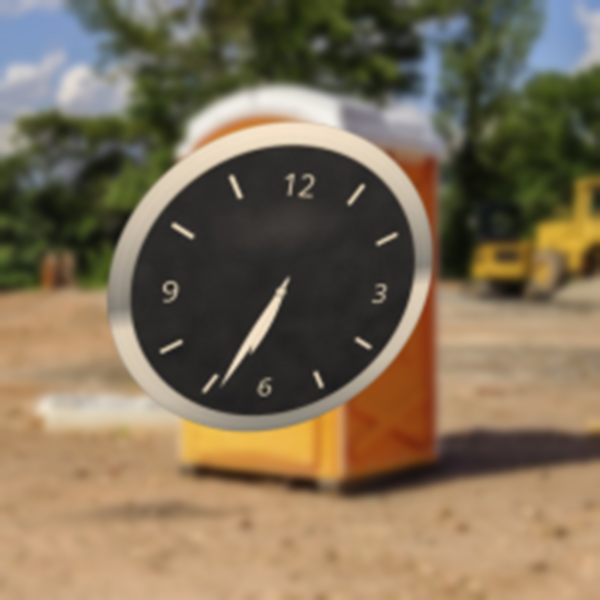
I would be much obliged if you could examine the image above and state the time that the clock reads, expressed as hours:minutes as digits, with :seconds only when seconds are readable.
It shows 6:34
